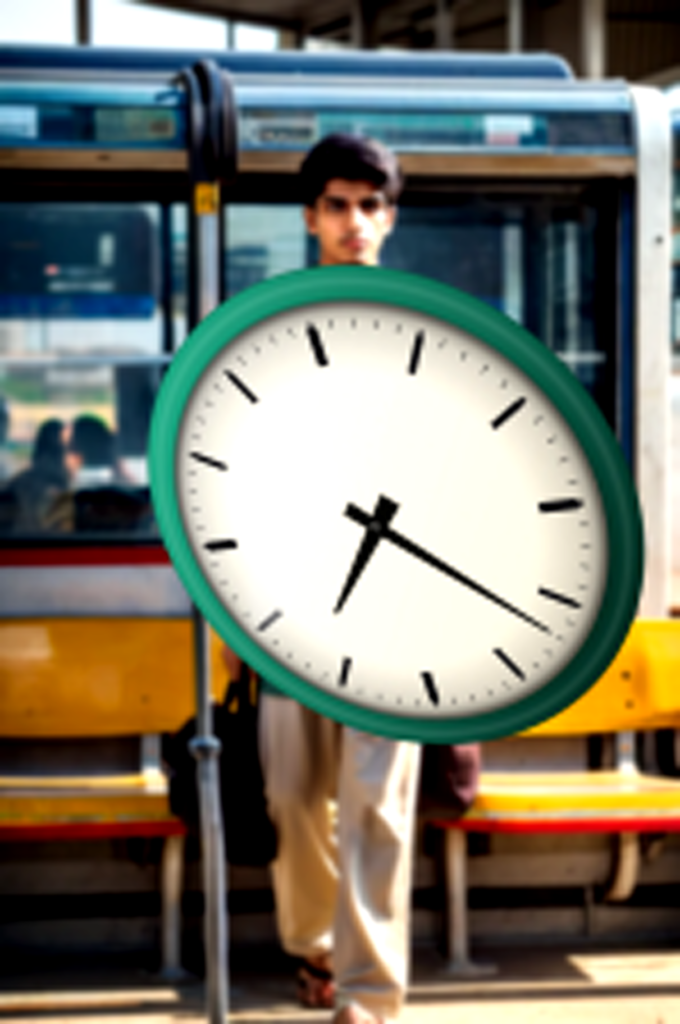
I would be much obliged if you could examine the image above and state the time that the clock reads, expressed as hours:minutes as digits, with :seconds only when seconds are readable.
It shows 7:22
